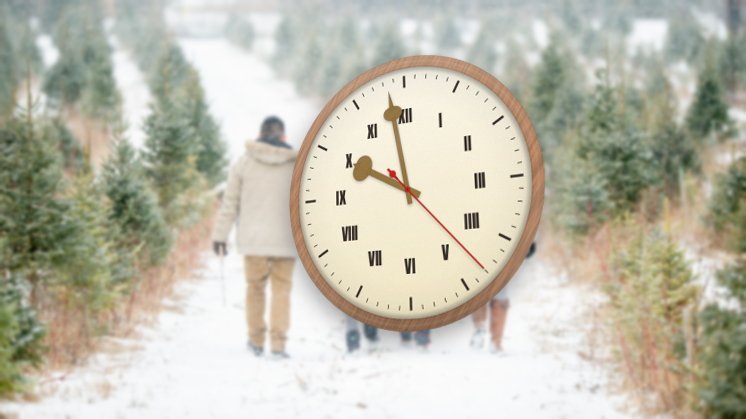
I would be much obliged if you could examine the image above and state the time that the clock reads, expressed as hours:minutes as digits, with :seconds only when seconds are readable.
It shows 9:58:23
